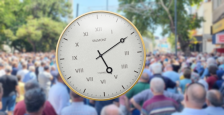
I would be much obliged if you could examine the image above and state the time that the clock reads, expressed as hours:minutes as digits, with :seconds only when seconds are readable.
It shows 5:10
